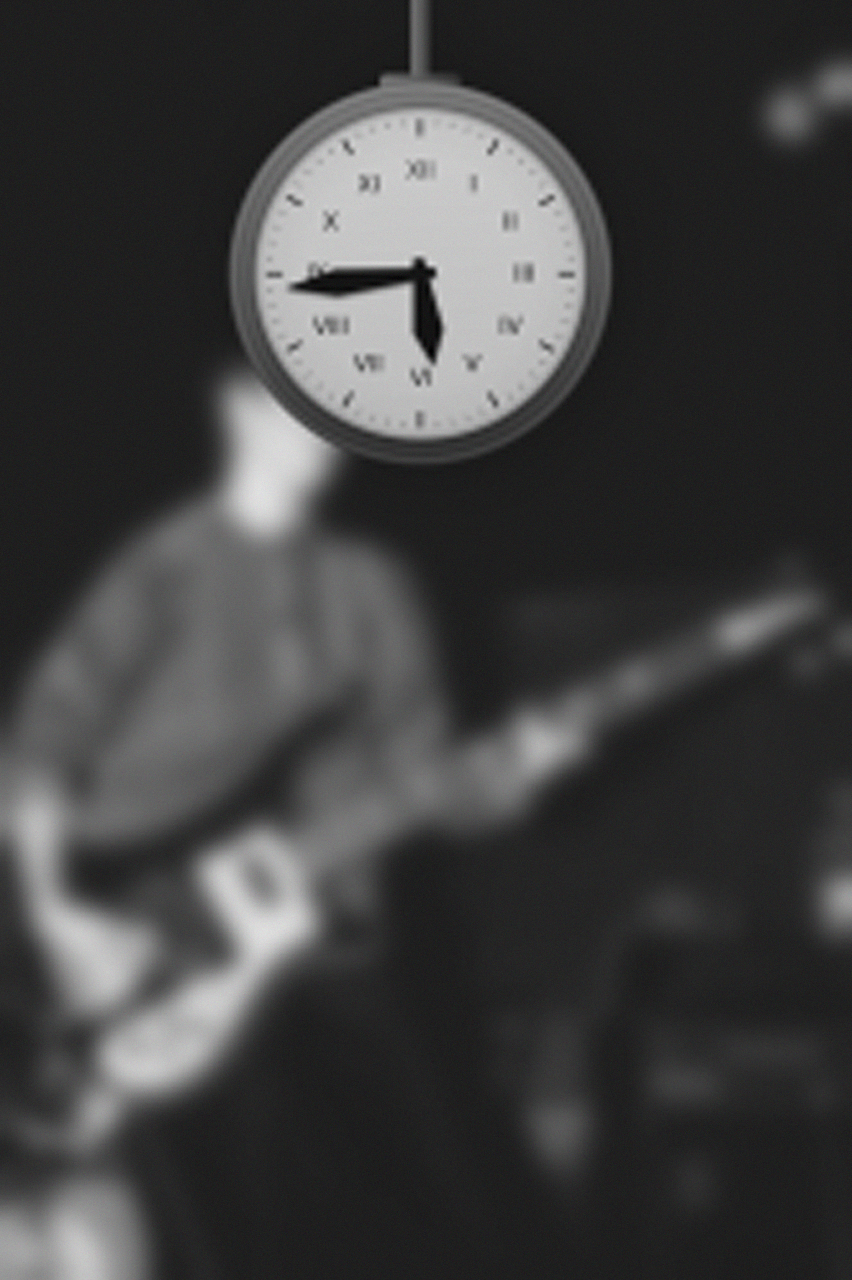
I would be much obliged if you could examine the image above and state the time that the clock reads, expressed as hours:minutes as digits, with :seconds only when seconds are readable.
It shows 5:44
